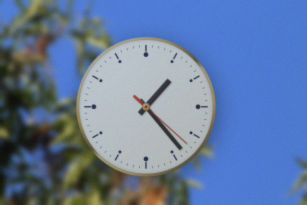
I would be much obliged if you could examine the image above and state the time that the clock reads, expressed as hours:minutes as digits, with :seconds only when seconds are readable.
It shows 1:23:22
